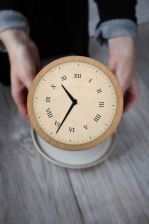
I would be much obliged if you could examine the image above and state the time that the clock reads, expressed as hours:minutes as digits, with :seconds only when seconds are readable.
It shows 10:34
